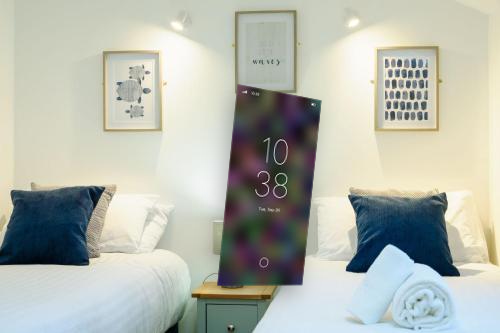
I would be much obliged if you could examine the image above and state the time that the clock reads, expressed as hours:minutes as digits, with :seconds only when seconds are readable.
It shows 10:38
